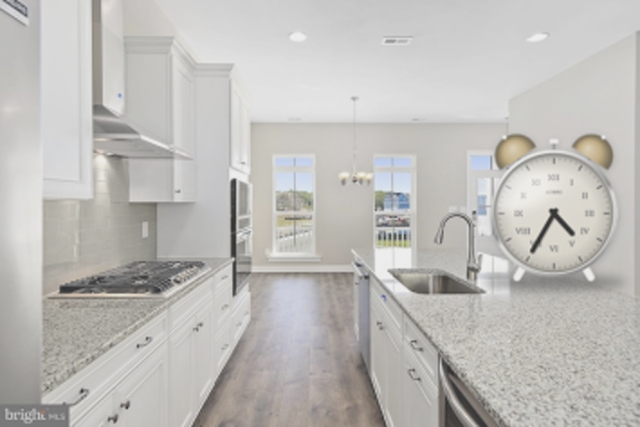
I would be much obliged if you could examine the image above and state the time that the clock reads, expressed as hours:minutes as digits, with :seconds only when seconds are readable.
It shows 4:35
